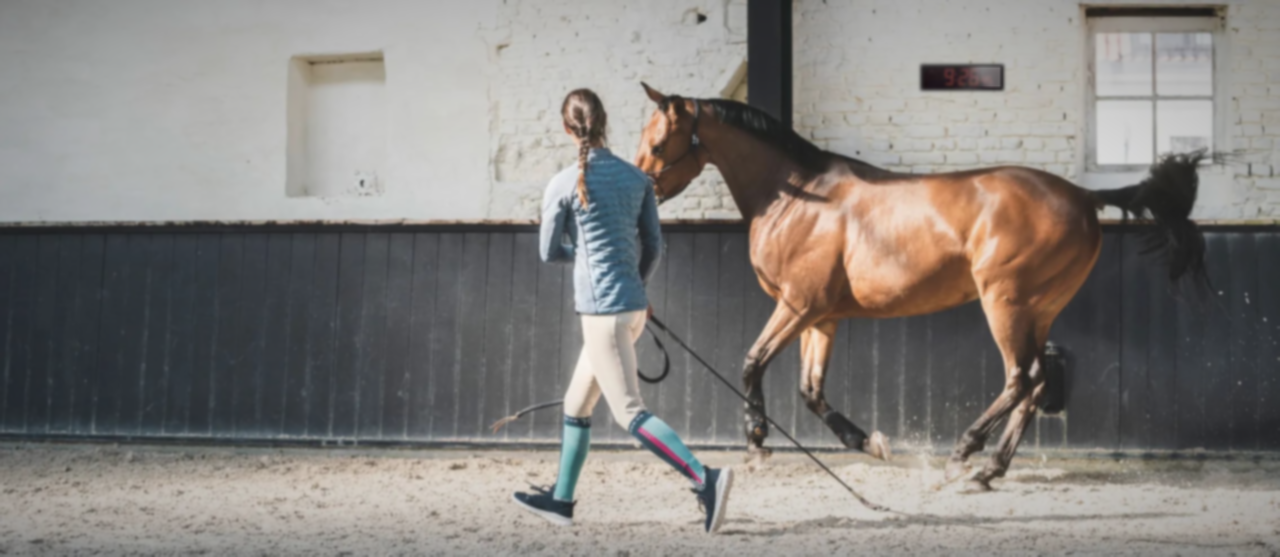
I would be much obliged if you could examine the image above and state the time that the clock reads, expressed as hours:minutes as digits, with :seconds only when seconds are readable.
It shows 9:26
